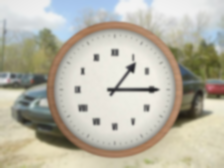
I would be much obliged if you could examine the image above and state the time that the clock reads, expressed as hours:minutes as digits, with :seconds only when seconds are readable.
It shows 1:15
